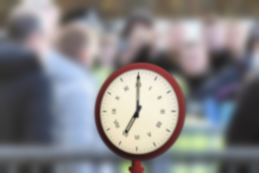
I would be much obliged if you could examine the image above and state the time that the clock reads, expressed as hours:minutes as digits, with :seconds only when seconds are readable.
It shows 7:00
